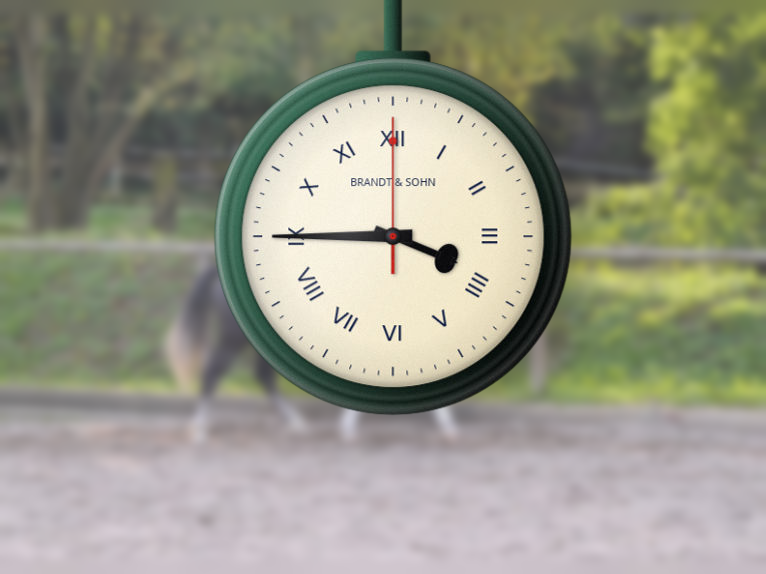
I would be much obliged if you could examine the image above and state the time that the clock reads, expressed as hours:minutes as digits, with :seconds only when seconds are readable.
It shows 3:45:00
